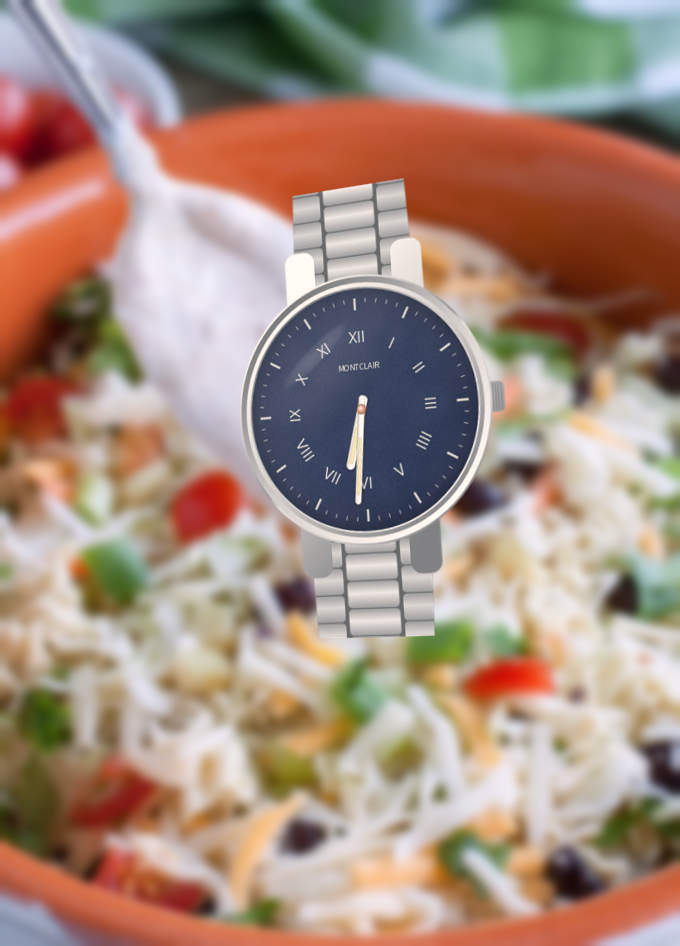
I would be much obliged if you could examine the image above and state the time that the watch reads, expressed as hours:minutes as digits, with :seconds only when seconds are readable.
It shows 6:31
